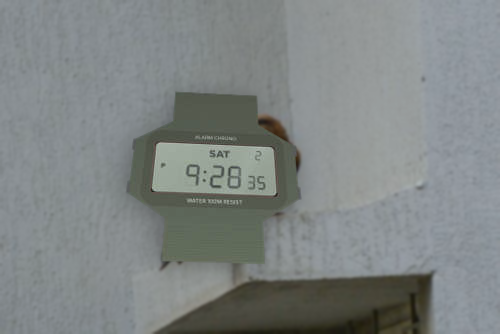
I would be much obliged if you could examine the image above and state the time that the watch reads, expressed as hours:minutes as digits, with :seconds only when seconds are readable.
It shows 9:28:35
